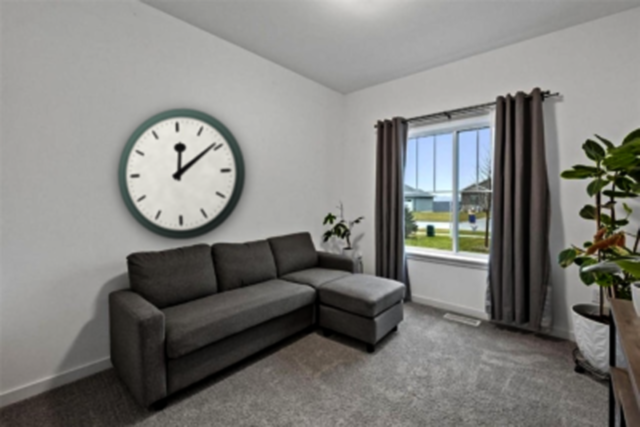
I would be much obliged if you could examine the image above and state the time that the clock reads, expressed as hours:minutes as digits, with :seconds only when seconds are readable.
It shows 12:09
